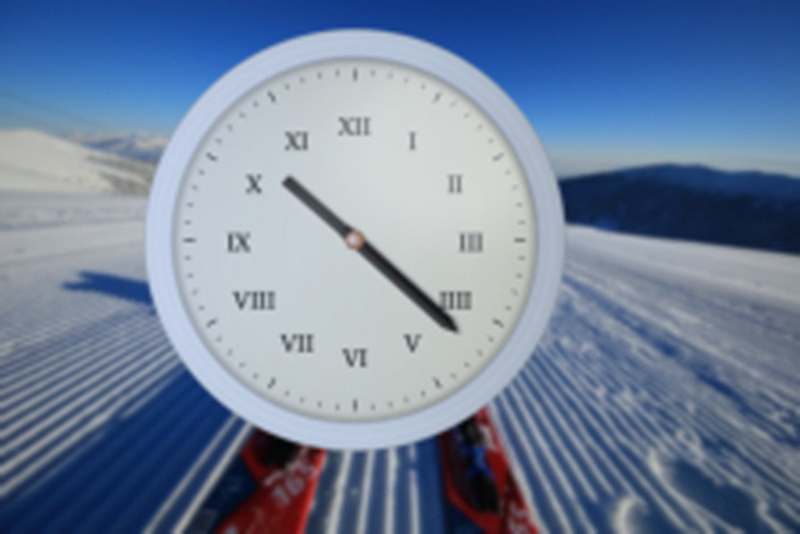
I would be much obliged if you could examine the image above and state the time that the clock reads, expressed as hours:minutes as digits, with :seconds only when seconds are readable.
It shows 10:22
